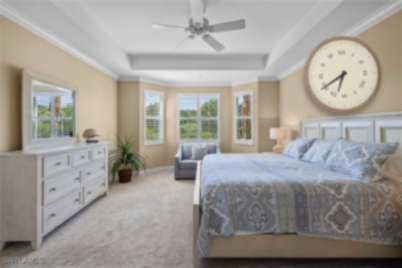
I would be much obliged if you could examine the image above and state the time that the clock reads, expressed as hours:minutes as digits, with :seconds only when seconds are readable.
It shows 6:40
